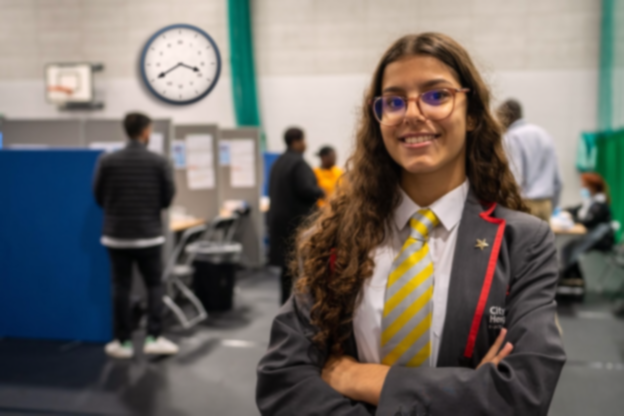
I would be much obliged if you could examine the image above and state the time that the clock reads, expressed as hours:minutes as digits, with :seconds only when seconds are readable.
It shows 3:40
